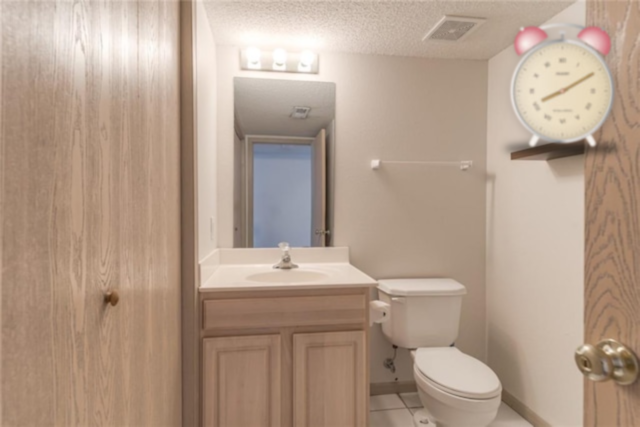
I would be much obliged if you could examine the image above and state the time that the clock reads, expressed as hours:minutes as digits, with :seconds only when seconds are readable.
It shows 8:10
